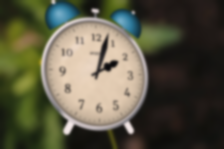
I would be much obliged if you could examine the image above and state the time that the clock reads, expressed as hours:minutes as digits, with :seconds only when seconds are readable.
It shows 2:03
